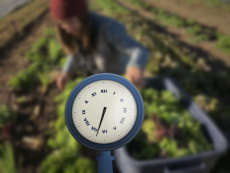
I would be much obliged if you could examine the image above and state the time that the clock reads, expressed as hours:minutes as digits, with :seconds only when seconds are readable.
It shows 6:33
